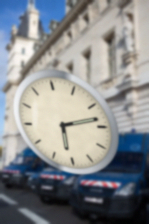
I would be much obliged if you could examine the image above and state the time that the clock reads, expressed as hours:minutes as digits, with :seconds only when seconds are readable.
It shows 6:13
